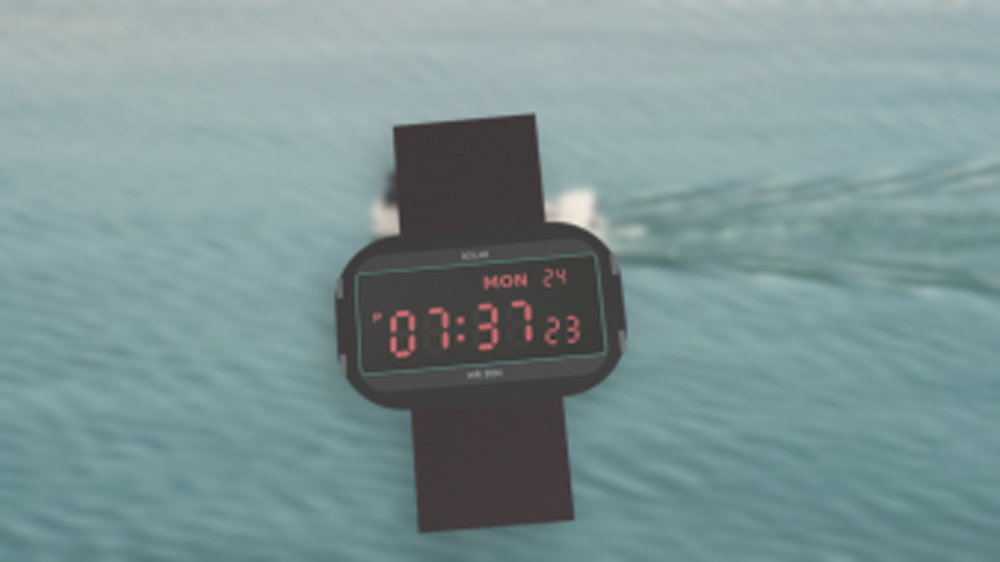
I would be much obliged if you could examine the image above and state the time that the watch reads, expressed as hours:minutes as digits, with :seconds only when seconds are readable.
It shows 7:37:23
